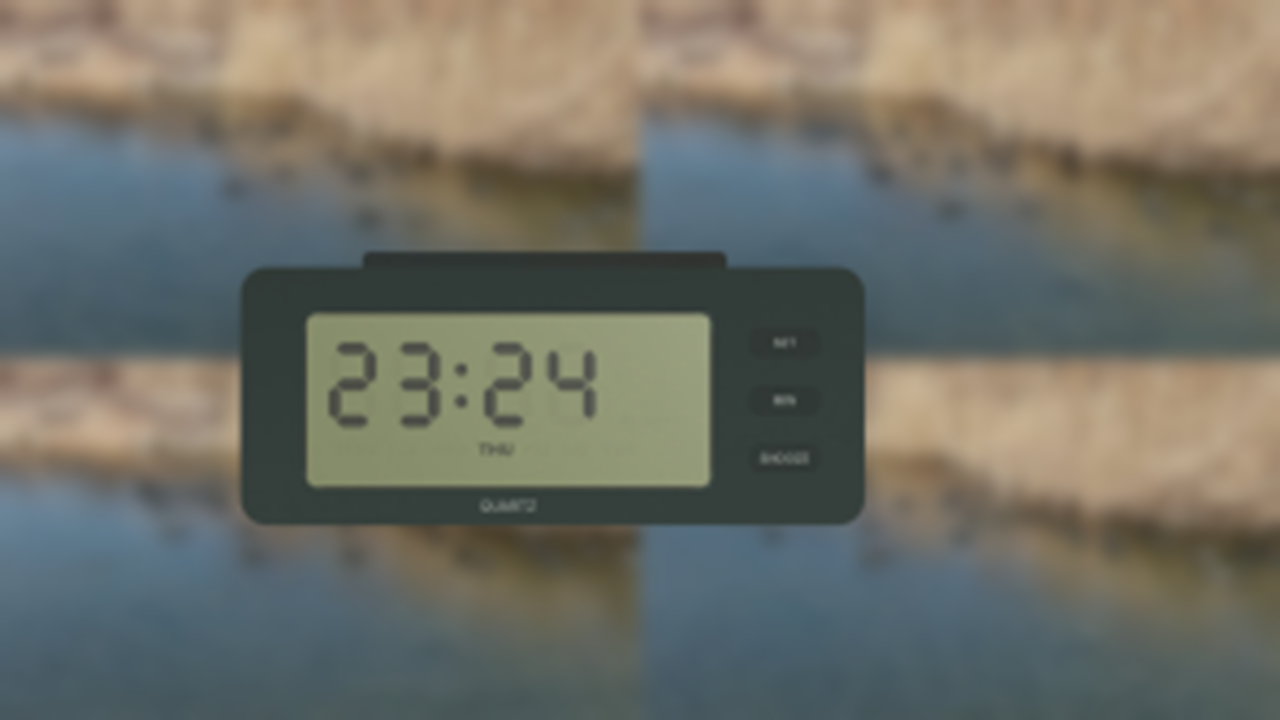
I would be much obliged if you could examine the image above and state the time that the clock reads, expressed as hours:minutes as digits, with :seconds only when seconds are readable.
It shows 23:24
